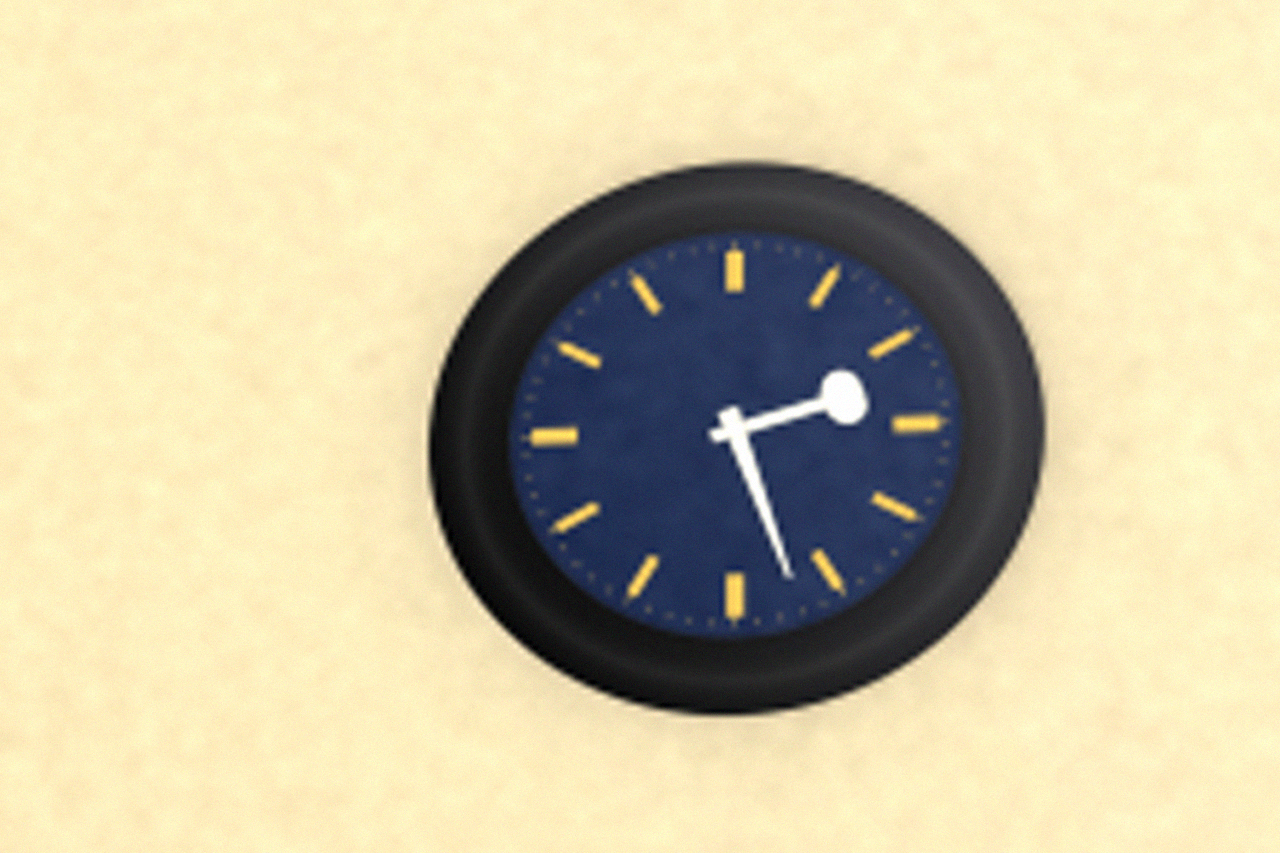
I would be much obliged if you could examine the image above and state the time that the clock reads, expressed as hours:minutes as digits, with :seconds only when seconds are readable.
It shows 2:27
